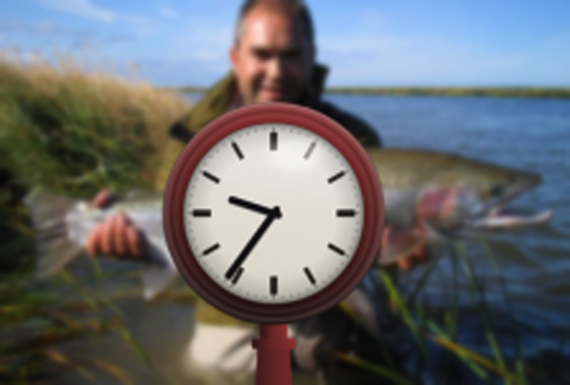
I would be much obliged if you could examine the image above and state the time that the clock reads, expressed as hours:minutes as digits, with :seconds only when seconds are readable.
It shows 9:36
